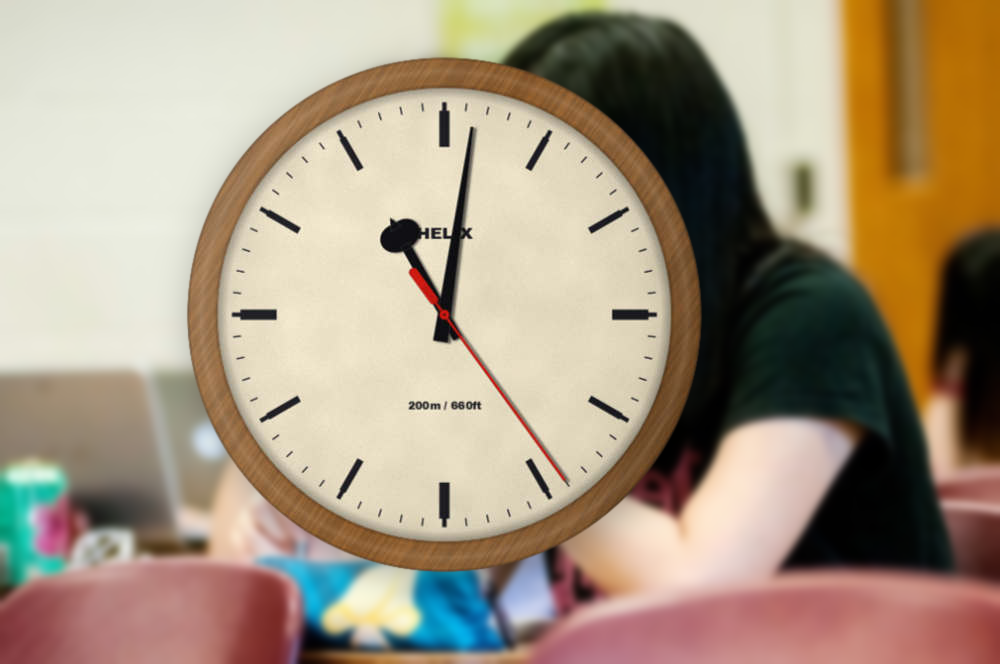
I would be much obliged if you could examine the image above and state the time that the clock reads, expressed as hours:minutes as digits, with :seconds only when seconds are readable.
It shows 11:01:24
